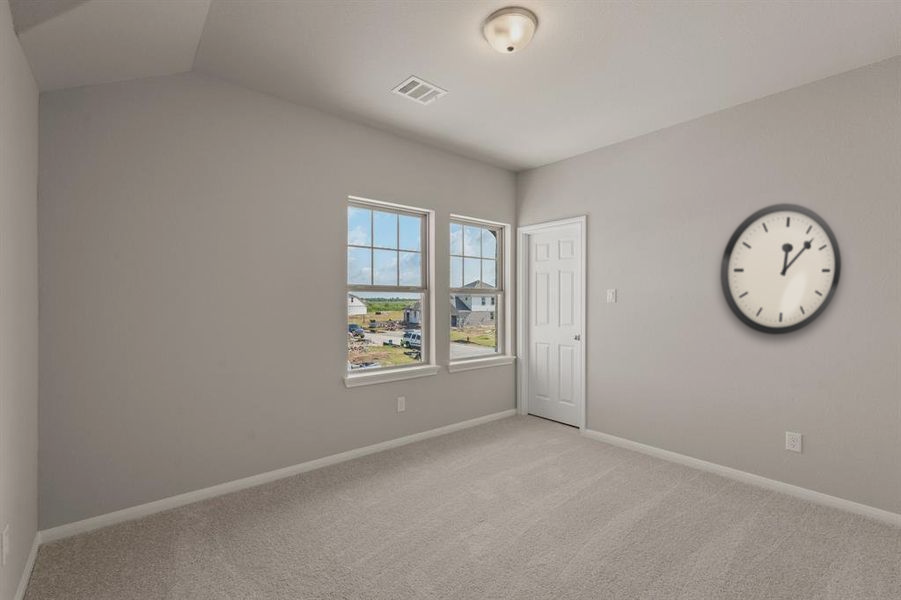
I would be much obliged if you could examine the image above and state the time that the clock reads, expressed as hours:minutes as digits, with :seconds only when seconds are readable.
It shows 12:07
